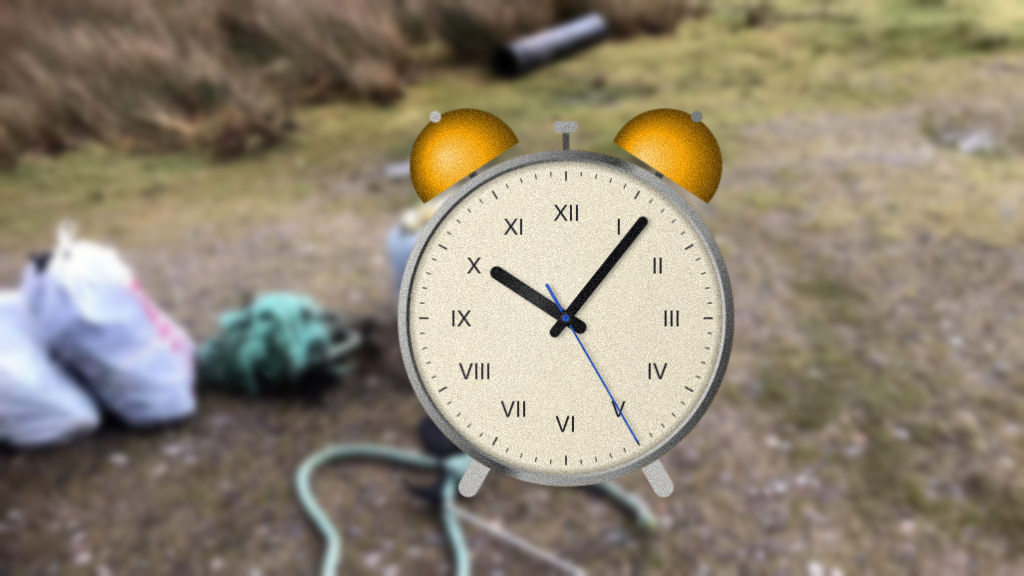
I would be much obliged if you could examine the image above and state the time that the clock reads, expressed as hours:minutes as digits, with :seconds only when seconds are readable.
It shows 10:06:25
